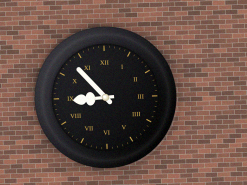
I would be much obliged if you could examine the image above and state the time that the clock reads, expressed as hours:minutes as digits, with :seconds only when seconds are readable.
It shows 8:53
